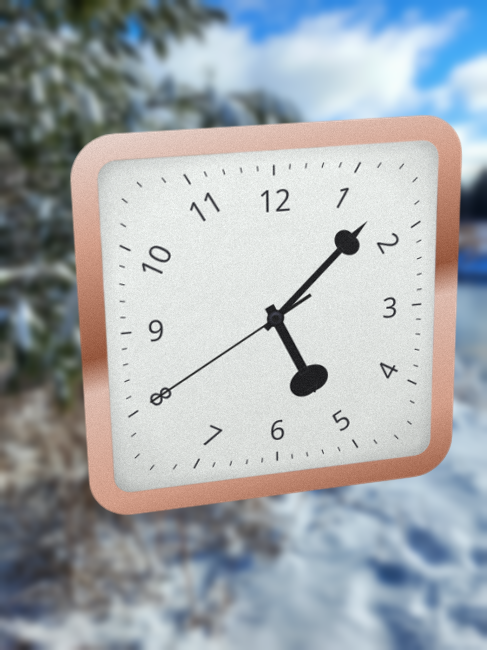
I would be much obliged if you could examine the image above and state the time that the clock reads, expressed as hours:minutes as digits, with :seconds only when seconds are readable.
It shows 5:07:40
